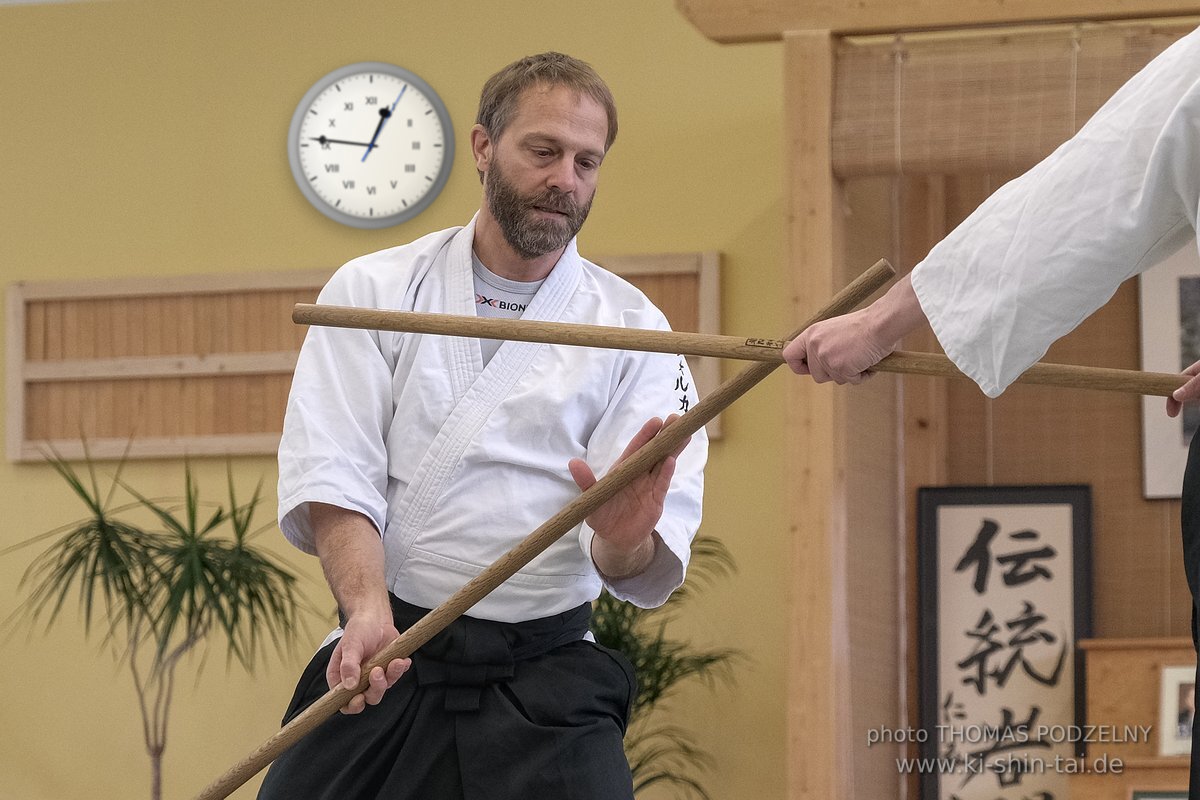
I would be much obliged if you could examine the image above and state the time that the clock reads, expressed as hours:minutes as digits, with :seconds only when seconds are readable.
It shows 12:46:05
